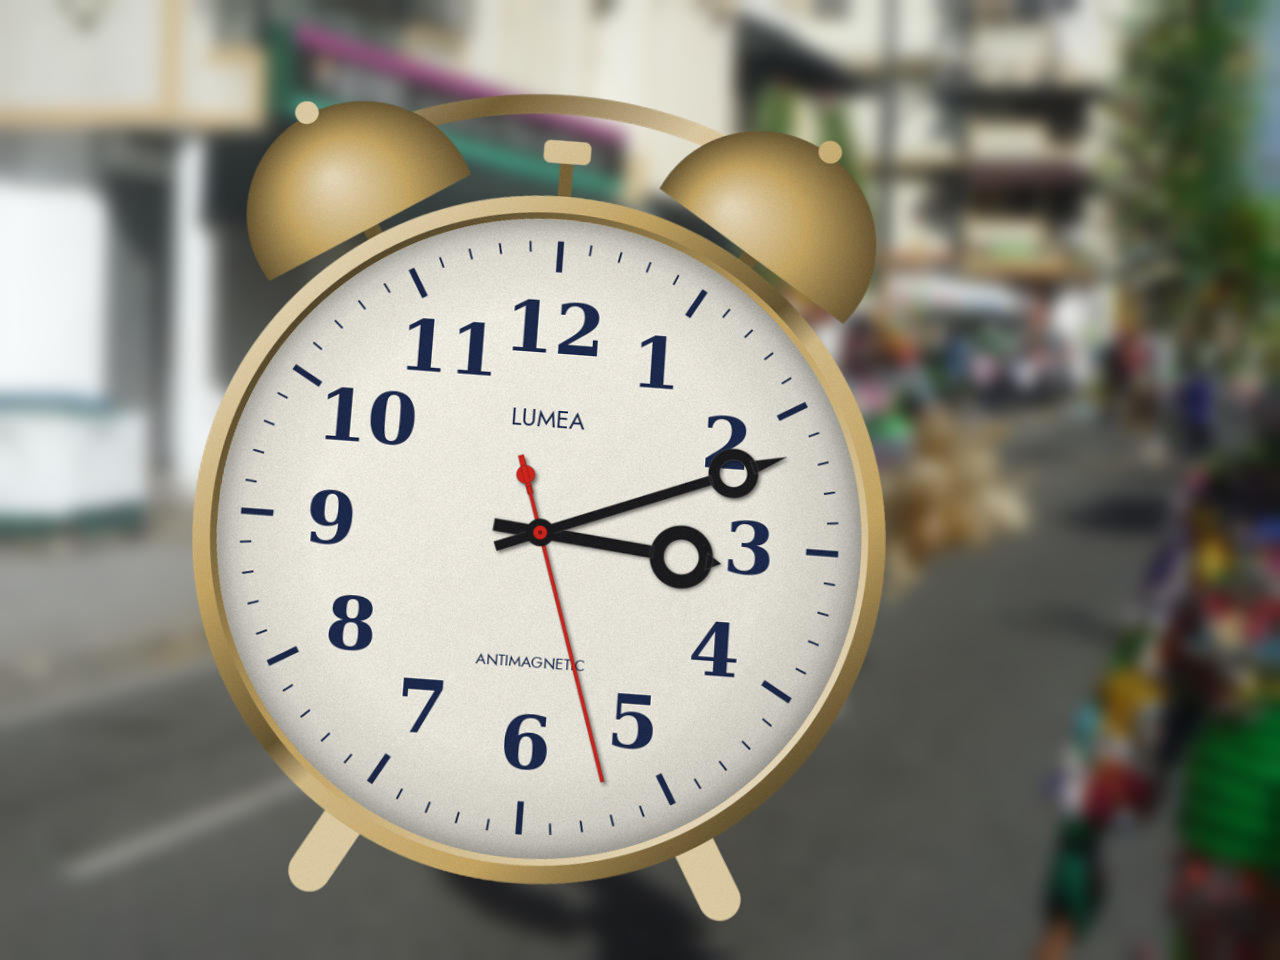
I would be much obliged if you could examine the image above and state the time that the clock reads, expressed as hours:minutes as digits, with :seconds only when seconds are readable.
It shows 3:11:27
